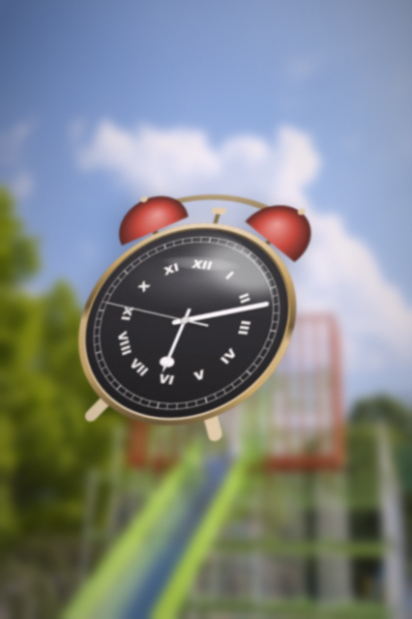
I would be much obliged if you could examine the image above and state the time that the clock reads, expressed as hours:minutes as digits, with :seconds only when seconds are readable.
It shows 6:11:46
